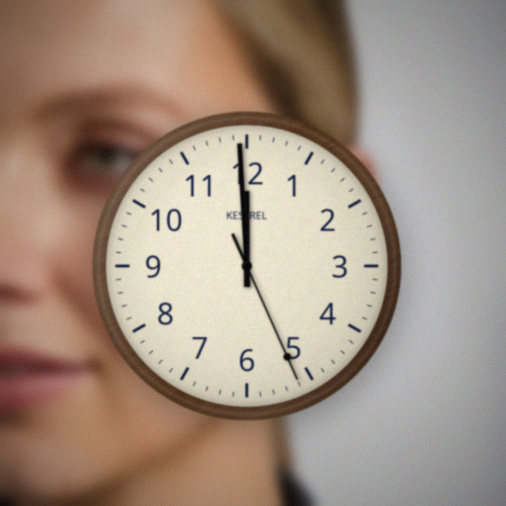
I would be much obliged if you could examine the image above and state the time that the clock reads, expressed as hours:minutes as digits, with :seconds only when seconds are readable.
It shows 11:59:26
